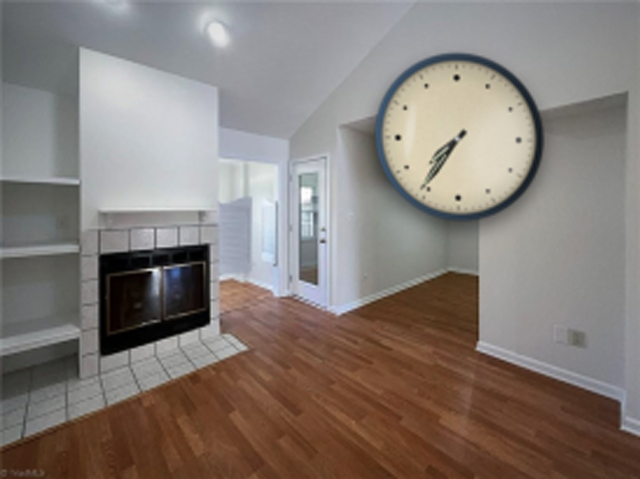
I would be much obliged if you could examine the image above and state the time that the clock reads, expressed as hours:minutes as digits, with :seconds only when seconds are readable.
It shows 7:36
